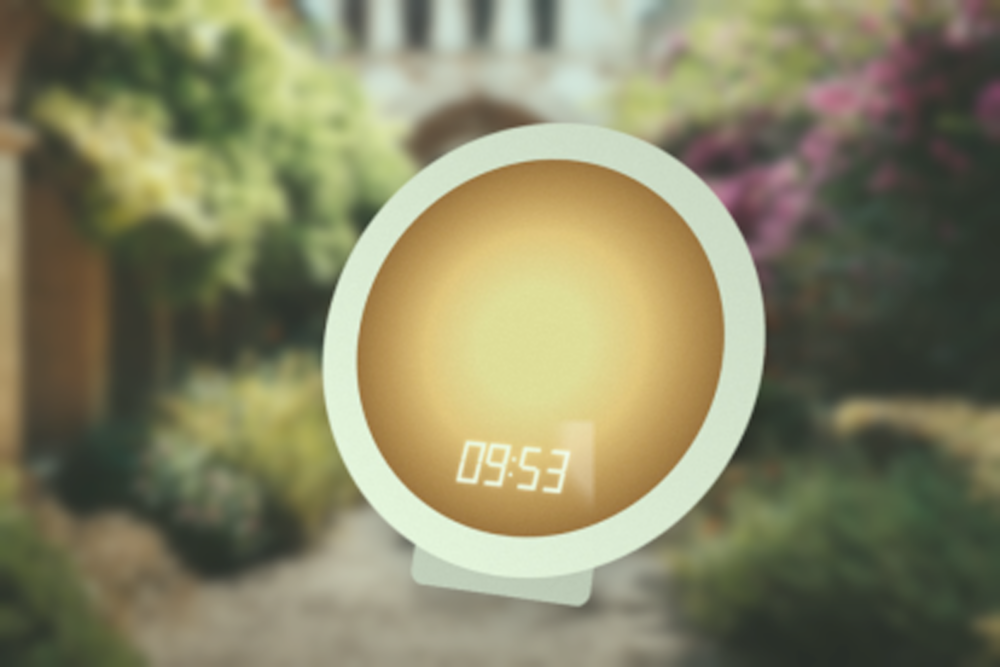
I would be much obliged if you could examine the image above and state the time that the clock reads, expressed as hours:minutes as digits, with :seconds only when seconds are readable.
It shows 9:53
